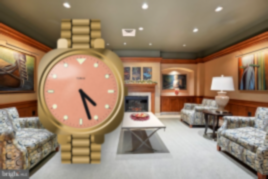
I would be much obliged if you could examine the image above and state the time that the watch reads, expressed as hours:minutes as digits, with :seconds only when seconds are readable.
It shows 4:27
